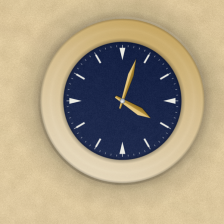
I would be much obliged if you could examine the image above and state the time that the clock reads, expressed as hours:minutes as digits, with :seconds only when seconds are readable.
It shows 4:03
